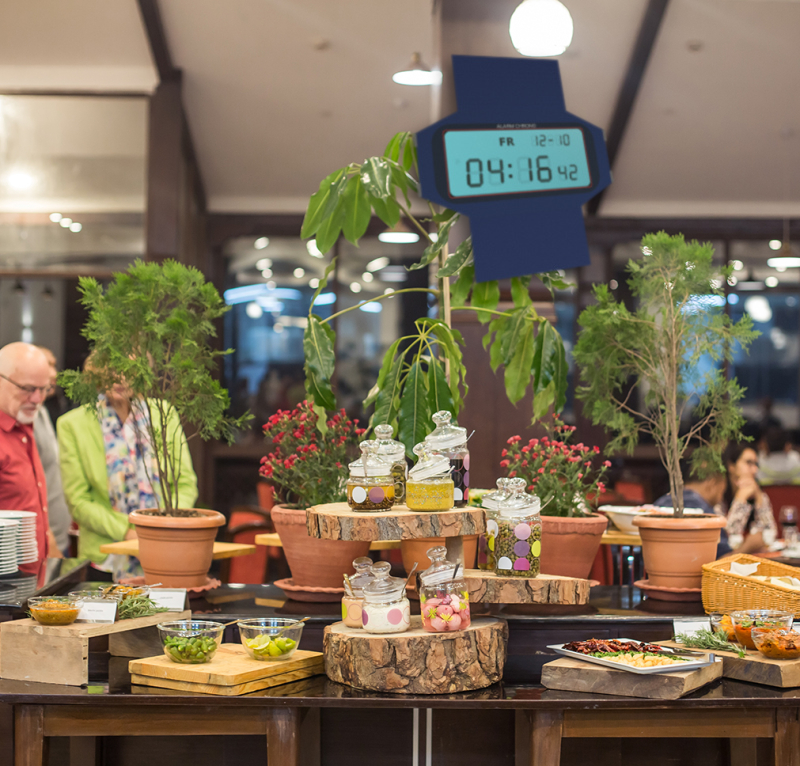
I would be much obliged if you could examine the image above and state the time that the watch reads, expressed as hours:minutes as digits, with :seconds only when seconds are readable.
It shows 4:16:42
